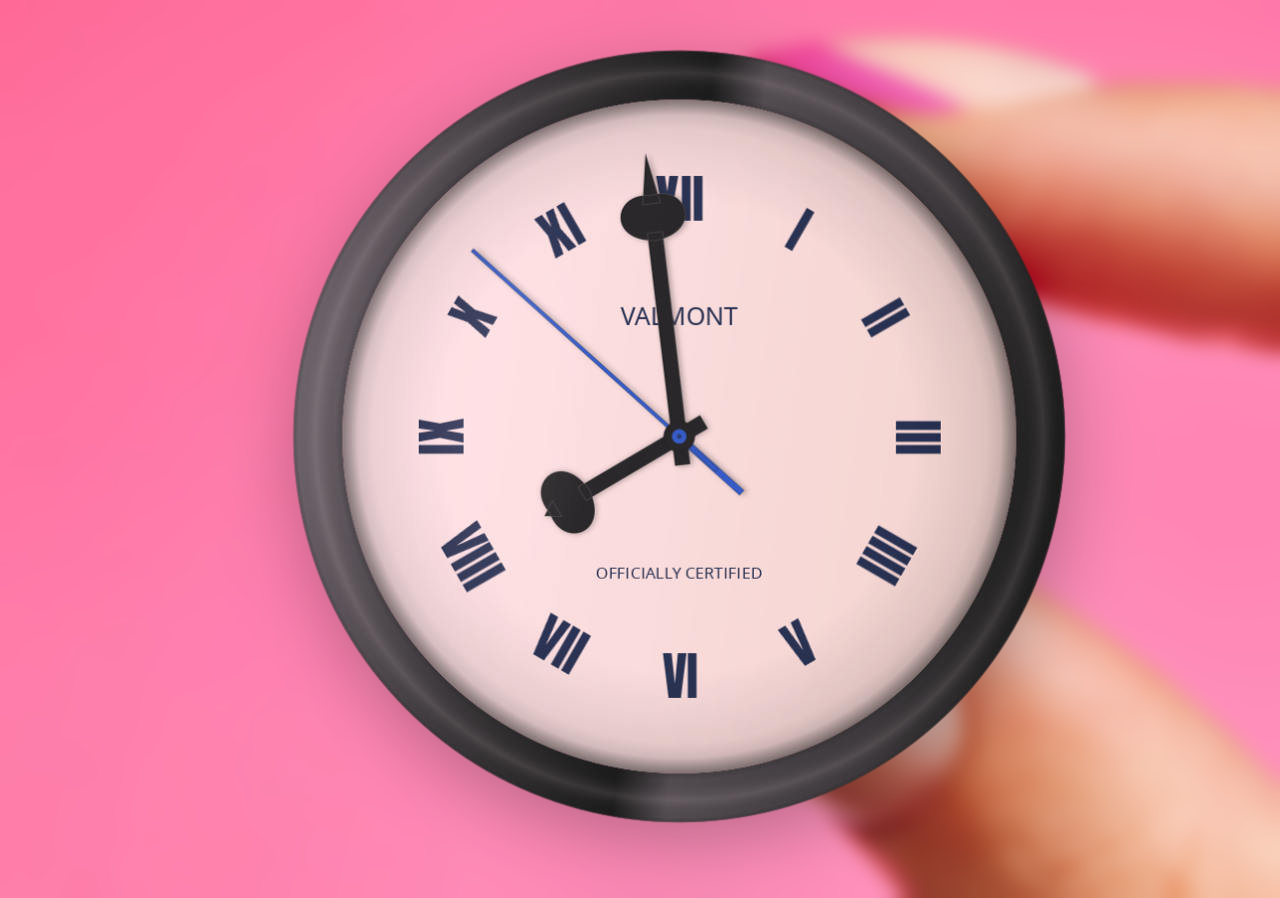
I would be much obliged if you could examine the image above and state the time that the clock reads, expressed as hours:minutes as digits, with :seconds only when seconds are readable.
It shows 7:58:52
